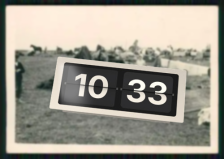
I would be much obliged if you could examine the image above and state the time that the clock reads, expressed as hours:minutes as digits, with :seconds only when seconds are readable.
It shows 10:33
